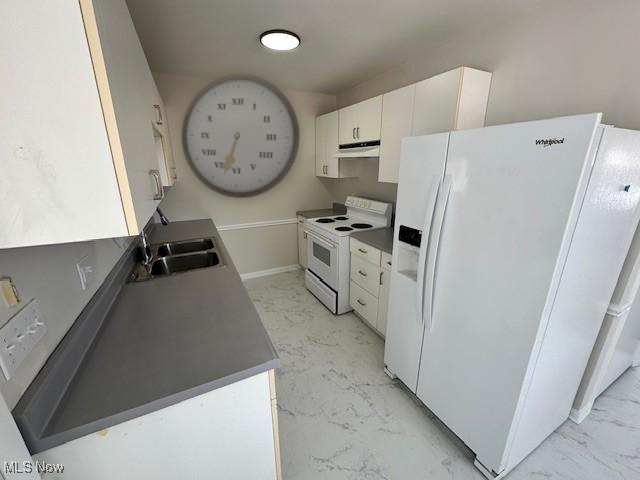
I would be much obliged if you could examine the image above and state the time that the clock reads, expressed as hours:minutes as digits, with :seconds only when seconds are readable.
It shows 6:33
